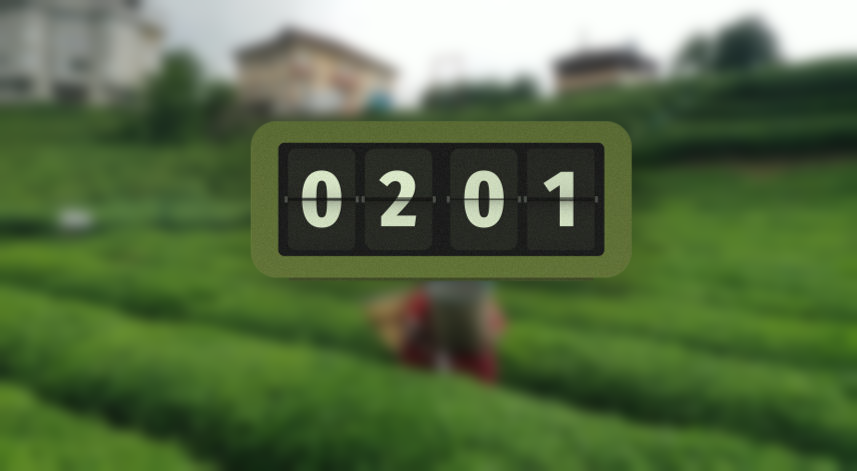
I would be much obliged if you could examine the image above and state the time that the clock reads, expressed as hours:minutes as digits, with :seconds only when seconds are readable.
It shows 2:01
